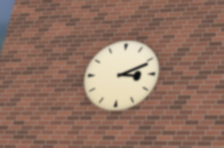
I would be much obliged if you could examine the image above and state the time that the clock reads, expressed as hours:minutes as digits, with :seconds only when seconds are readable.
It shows 3:11
